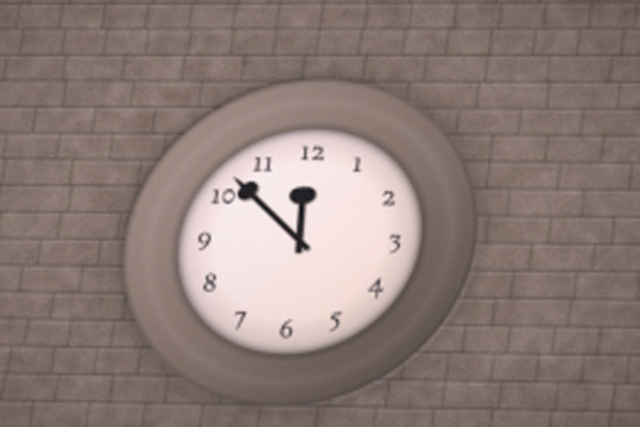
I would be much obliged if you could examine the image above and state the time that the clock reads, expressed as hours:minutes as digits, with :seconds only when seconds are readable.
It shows 11:52
